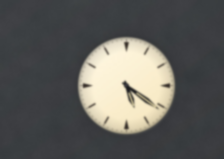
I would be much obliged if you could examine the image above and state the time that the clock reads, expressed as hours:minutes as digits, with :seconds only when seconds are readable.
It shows 5:21
